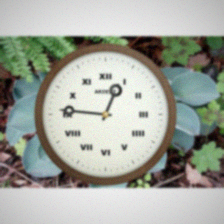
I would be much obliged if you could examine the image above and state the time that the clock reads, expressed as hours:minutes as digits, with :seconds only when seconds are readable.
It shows 12:46
